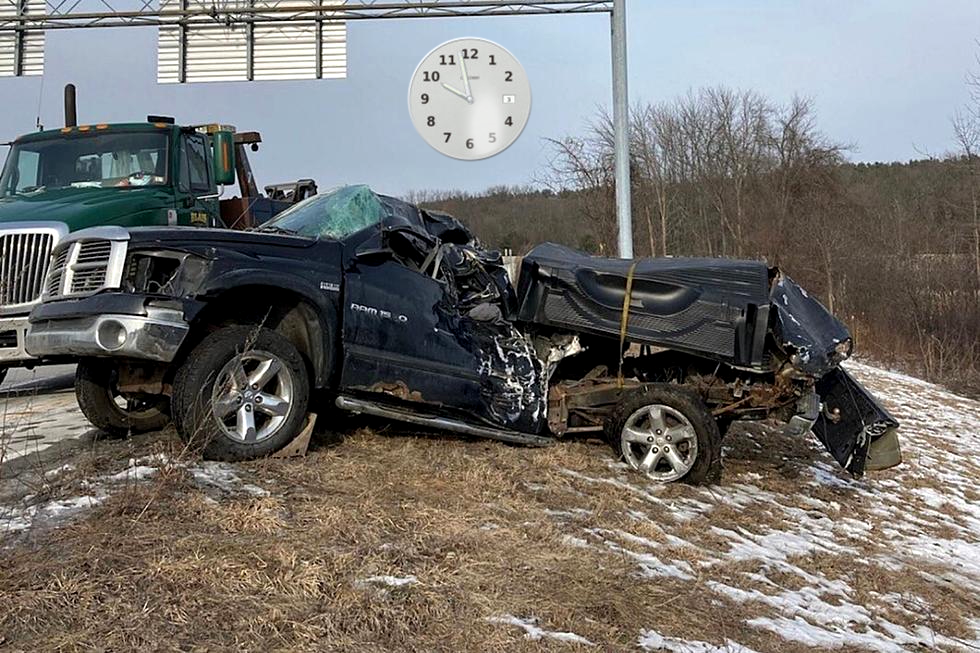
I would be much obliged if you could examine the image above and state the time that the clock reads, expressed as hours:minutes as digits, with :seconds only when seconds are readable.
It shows 9:58
